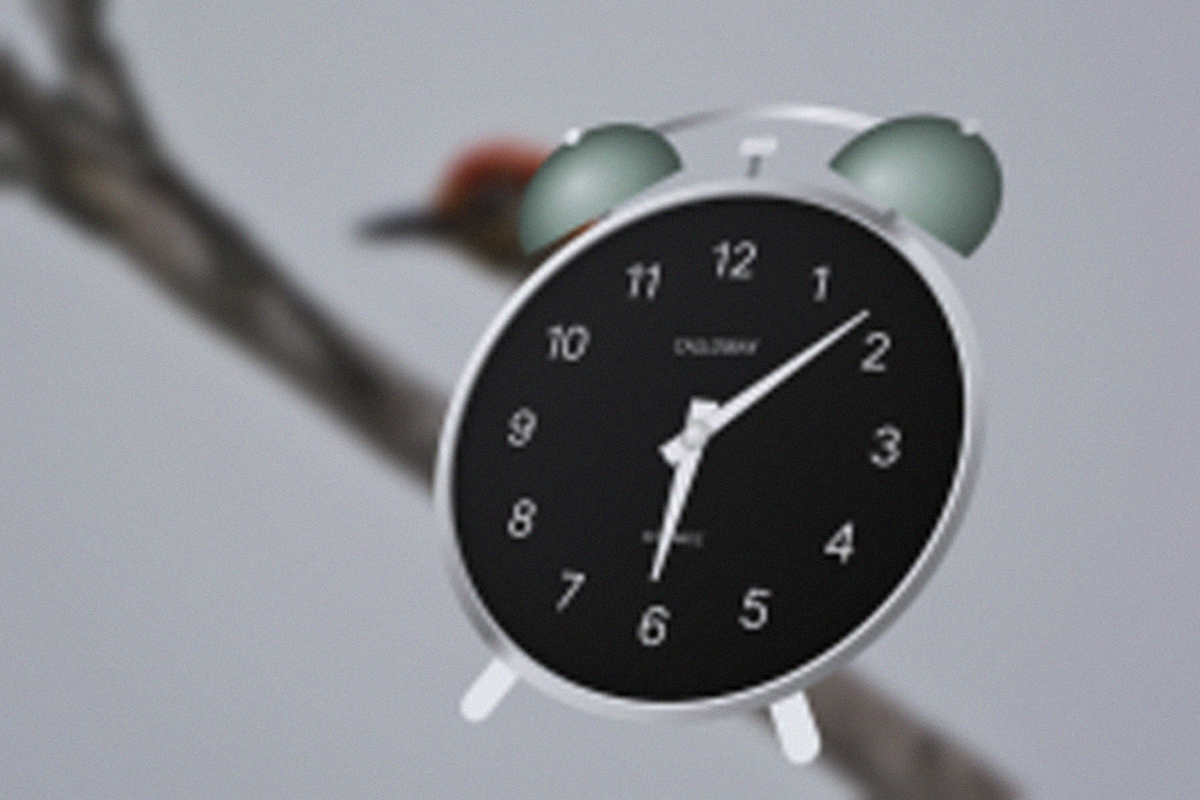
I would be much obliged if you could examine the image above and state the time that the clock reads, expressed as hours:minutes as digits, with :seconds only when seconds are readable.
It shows 6:08
